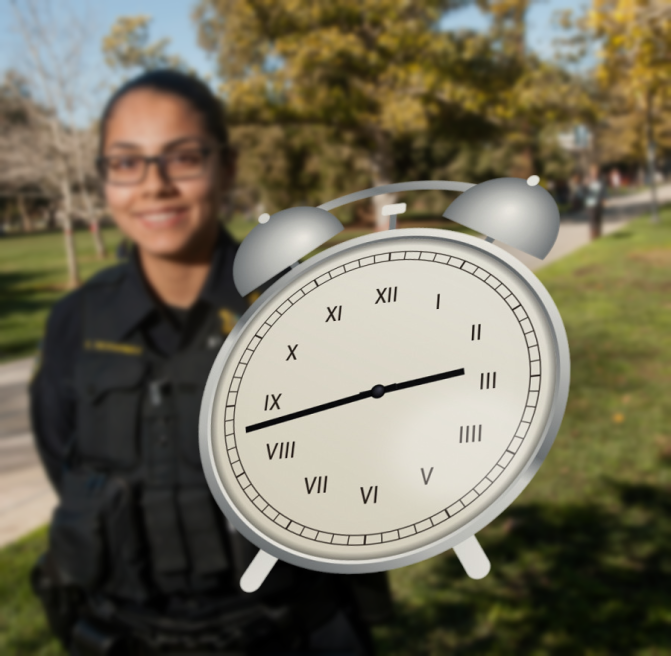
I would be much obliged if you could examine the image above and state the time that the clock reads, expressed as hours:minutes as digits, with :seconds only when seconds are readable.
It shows 2:43
